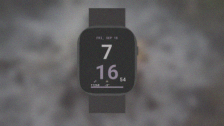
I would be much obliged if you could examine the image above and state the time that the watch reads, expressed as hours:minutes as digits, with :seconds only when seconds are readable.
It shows 7:16
